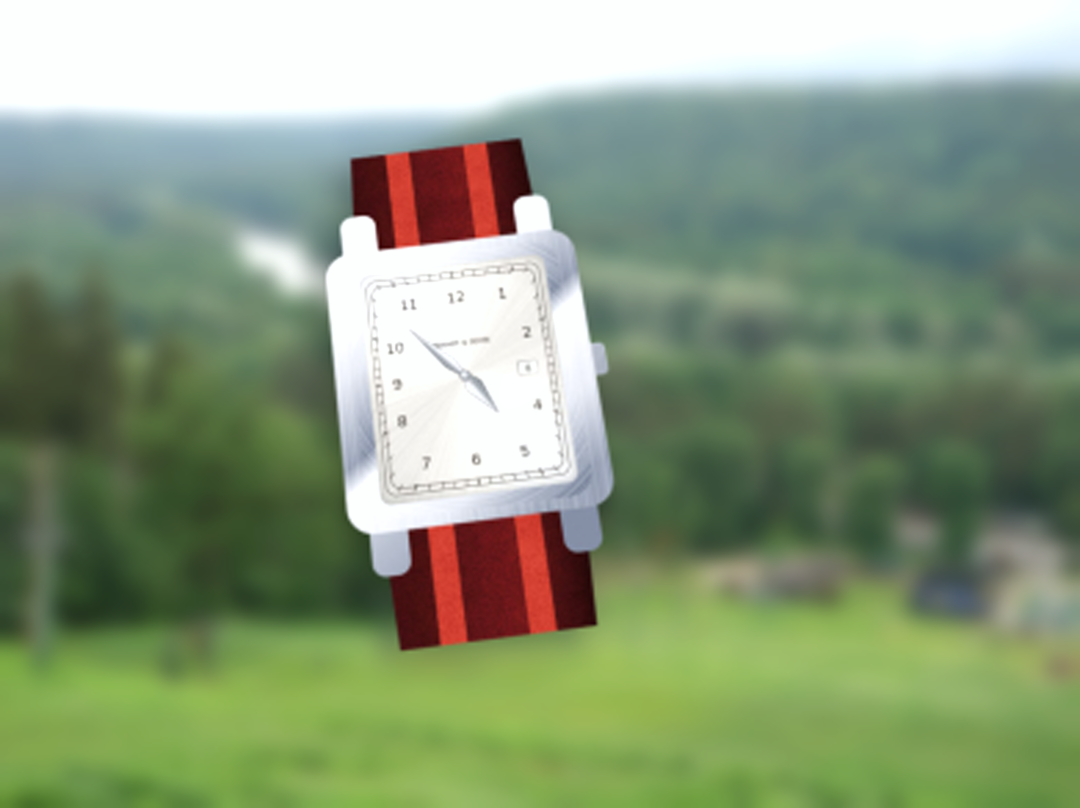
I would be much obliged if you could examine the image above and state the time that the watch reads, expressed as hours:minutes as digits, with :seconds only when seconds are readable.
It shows 4:53
